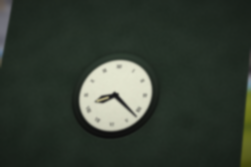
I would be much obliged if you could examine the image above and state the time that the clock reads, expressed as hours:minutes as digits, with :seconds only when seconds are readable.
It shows 8:22
